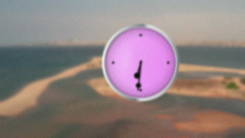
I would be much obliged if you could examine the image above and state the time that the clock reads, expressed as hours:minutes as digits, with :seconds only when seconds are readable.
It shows 6:31
